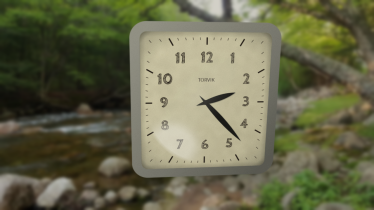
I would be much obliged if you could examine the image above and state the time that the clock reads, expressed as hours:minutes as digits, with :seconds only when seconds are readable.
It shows 2:23
